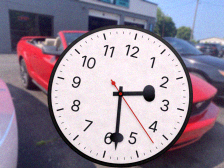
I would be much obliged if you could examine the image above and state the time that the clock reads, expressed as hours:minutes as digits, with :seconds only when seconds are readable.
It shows 2:28:22
